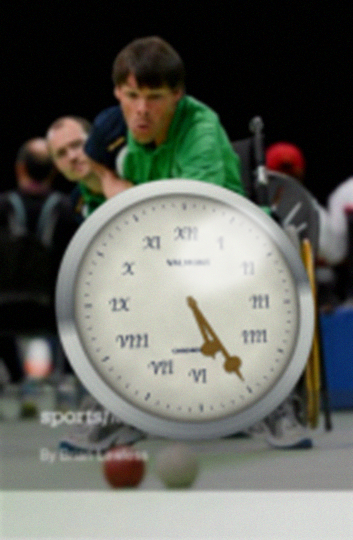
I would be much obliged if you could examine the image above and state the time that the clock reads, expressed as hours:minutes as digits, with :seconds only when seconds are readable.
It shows 5:25
